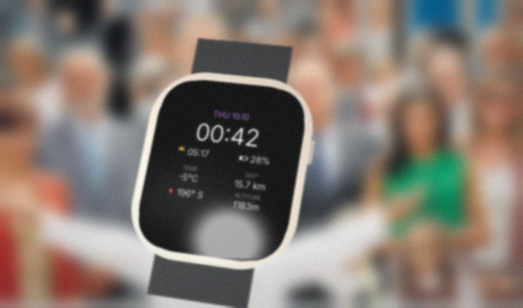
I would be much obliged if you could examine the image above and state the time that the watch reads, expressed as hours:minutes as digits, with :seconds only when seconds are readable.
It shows 0:42
